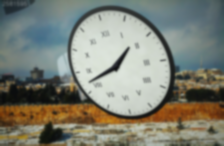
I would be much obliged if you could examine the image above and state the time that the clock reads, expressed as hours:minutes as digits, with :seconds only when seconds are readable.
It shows 1:42
